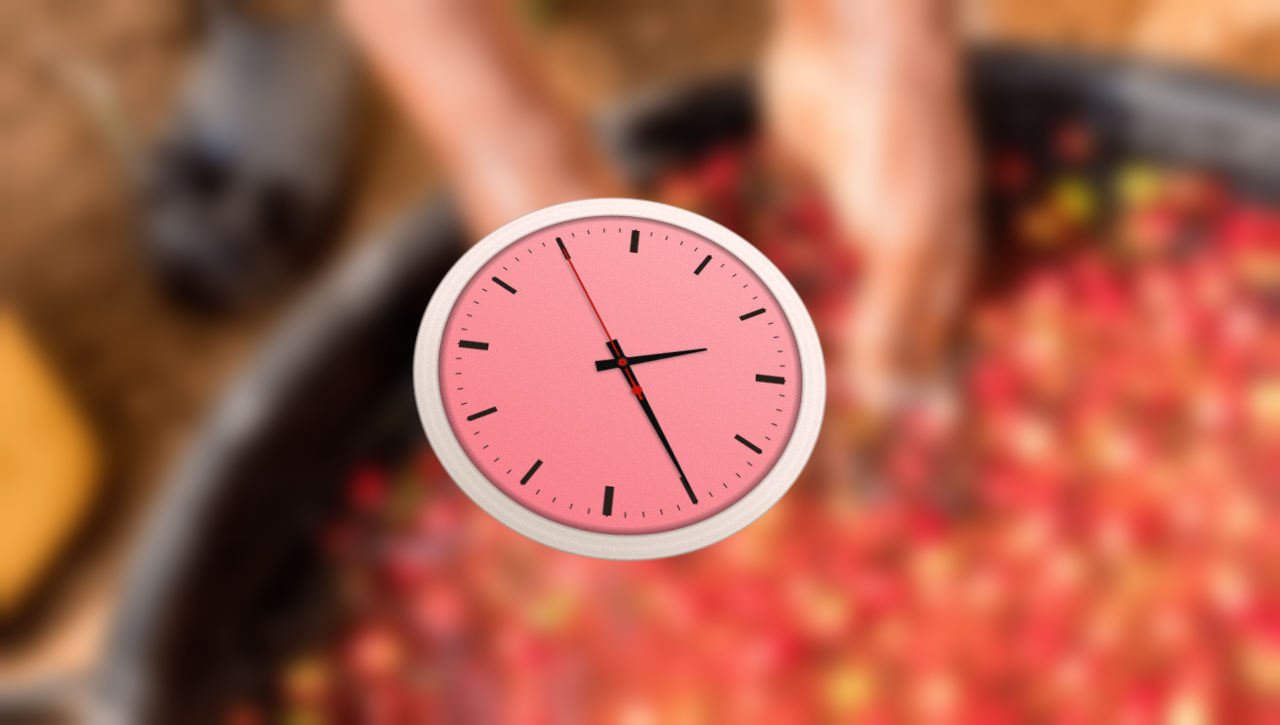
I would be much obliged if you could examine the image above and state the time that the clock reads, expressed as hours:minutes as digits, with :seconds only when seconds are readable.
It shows 2:24:55
